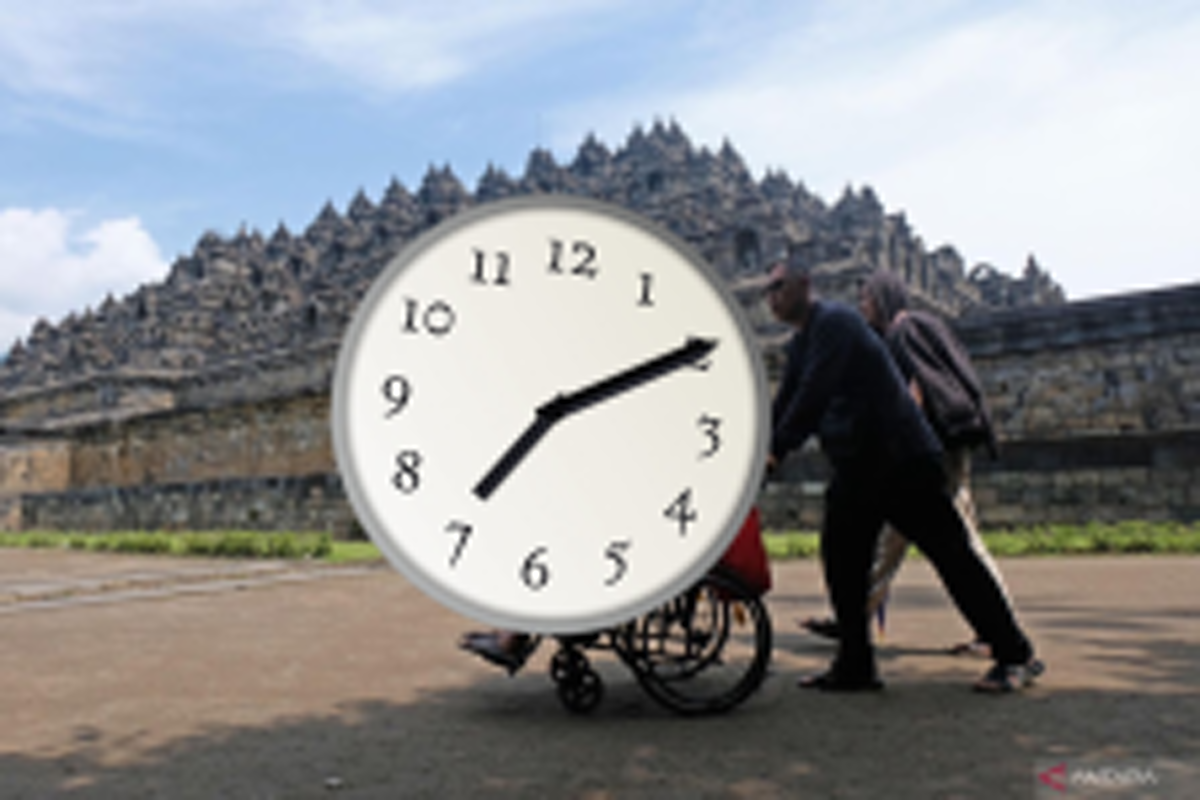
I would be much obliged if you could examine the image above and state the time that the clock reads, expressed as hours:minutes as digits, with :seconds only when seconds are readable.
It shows 7:10
